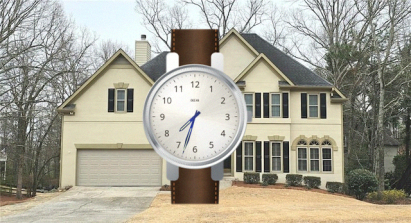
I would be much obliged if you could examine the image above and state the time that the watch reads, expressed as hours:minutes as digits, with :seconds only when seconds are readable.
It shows 7:33
